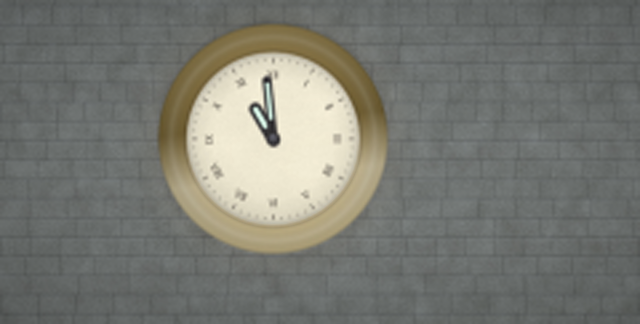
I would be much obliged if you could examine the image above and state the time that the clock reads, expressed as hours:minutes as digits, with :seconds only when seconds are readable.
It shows 10:59
